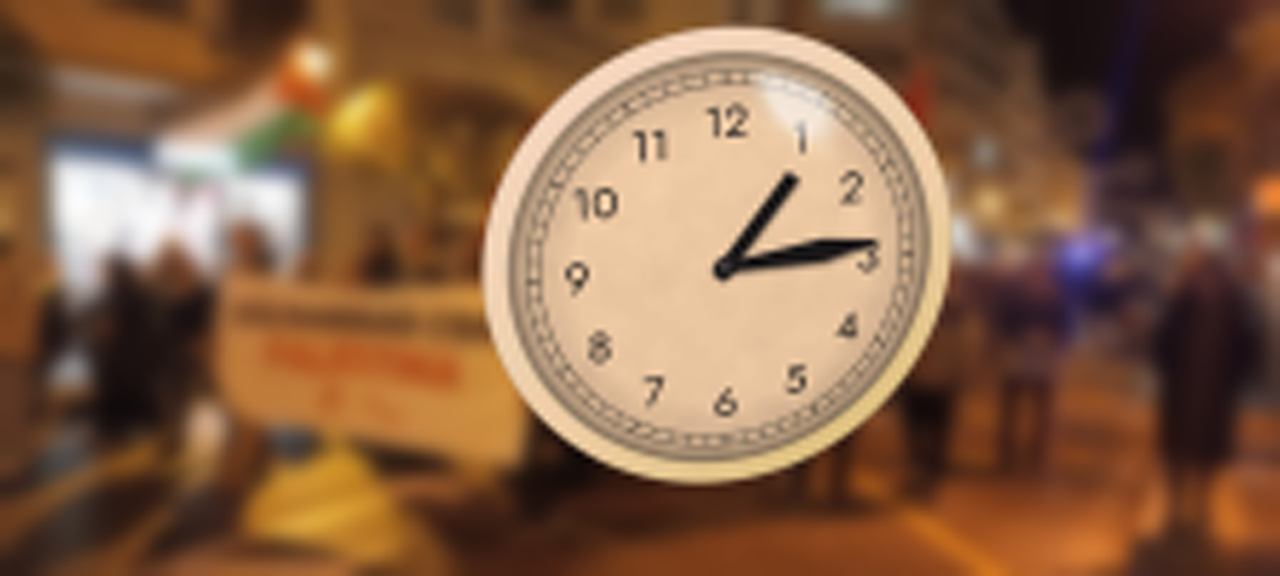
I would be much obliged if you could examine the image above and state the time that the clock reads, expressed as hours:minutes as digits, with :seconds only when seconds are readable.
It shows 1:14
